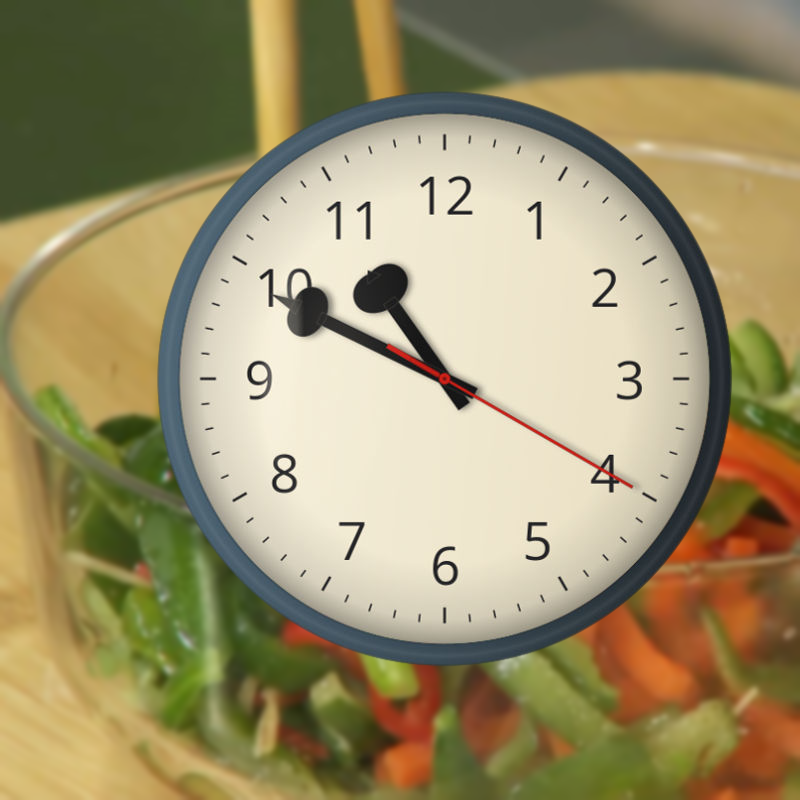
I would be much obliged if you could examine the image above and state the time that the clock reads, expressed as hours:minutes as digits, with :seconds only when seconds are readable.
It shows 10:49:20
